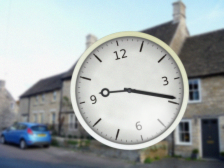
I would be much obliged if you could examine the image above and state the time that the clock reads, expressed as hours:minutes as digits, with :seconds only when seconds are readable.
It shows 9:19
